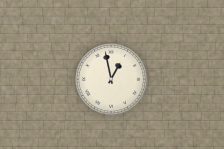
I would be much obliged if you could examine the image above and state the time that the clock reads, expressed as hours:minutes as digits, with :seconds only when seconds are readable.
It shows 12:58
